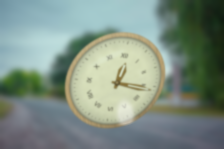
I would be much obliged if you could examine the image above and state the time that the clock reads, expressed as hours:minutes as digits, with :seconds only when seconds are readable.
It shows 12:16
